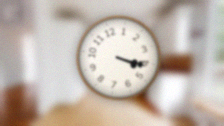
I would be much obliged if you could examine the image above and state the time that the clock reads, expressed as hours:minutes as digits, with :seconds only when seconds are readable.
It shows 4:21
